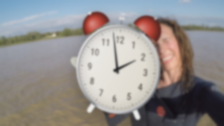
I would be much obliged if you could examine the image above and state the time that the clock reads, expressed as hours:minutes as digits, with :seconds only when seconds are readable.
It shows 1:58
